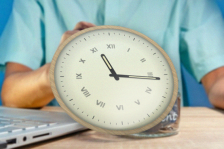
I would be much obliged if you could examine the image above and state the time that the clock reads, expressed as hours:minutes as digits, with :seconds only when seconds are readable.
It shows 11:16
